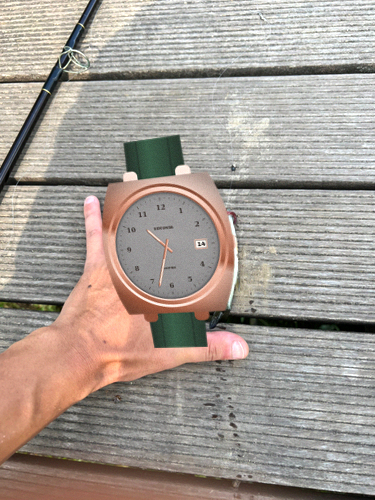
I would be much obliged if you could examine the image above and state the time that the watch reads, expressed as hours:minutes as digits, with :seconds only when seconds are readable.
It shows 10:33
